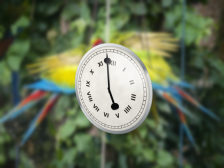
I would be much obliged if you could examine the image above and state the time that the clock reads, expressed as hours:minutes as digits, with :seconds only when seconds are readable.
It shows 4:58
